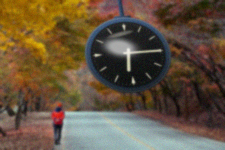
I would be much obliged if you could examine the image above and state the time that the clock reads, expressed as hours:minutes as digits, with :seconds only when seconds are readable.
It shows 6:15
